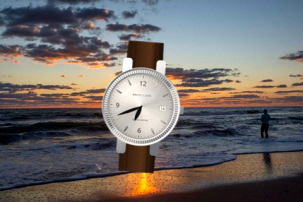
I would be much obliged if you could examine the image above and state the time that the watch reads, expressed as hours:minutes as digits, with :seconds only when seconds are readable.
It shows 6:41
